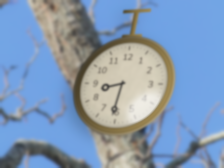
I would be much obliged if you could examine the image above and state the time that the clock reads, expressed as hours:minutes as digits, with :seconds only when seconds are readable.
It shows 8:31
